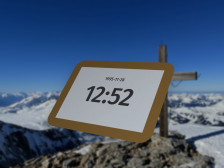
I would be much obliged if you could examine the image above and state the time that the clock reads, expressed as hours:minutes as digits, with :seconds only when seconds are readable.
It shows 12:52
